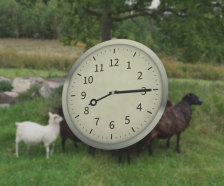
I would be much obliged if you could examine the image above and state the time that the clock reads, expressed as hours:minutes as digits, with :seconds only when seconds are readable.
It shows 8:15
